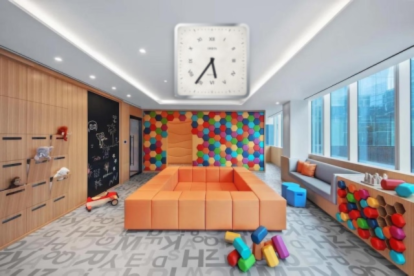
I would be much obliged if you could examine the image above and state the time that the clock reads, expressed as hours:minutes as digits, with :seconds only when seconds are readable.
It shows 5:36
